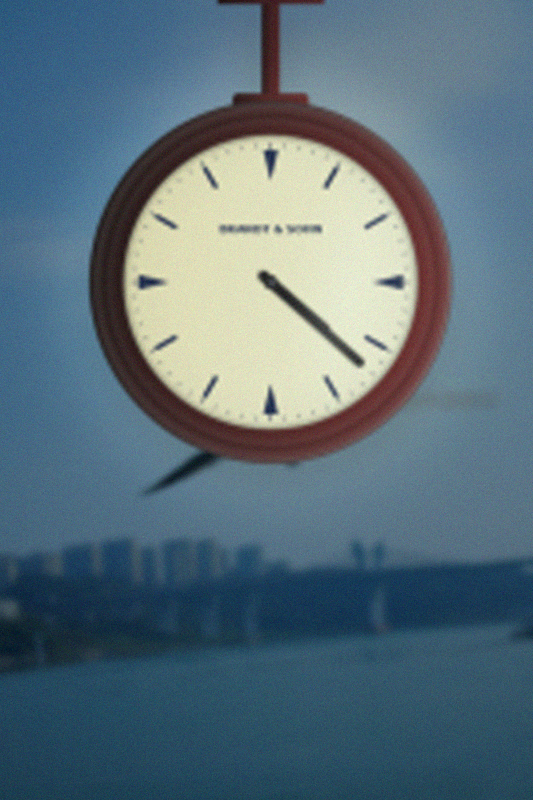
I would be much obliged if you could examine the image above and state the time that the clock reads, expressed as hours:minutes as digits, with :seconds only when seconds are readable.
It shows 4:22
